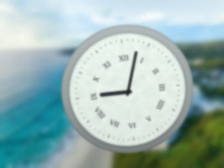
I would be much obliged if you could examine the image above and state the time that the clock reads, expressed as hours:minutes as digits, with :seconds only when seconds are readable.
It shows 9:03
